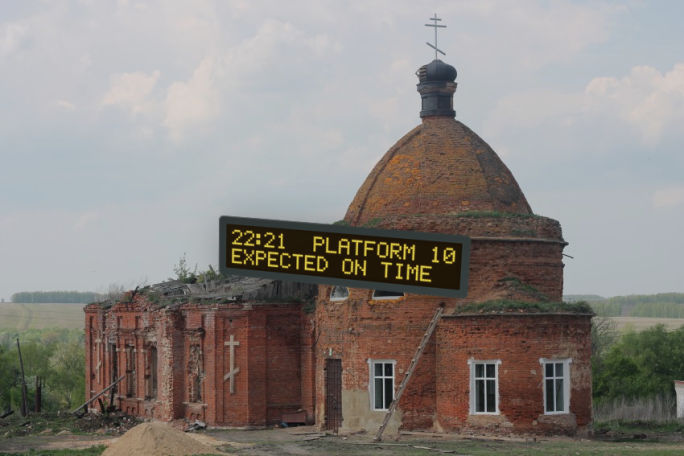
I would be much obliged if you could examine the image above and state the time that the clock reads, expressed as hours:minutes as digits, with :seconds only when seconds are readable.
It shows 22:21
